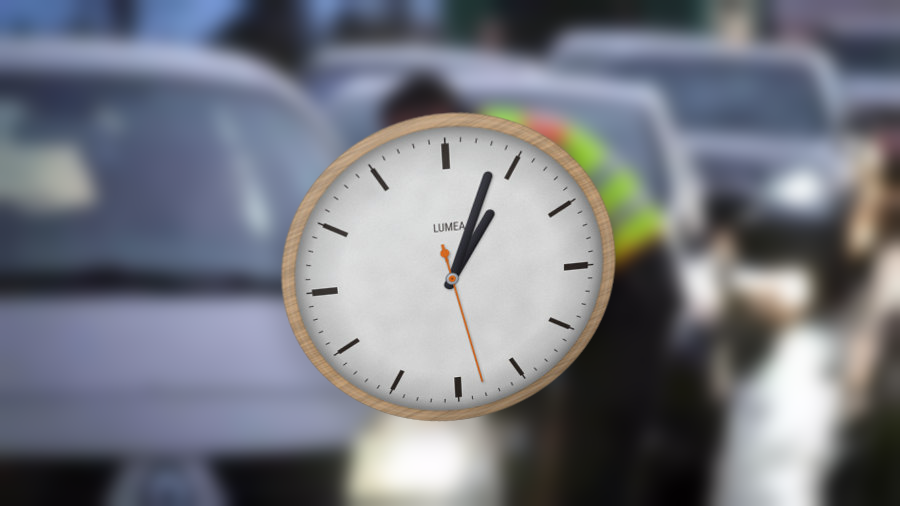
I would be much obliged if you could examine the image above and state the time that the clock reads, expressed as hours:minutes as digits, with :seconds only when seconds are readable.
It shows 1:03:28
